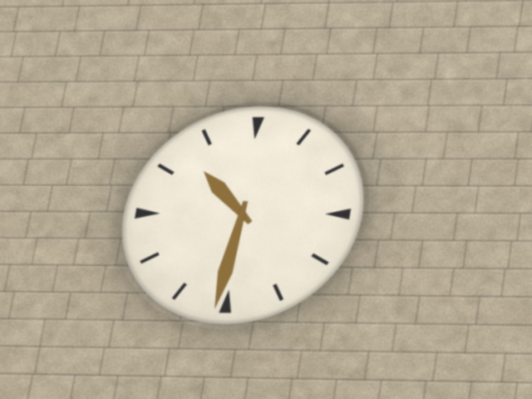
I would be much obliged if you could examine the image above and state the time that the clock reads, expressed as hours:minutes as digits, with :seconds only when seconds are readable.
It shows 10:31
